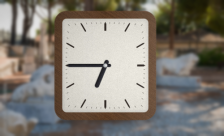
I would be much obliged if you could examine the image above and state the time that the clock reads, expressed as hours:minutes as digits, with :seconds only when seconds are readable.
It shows 6:45
